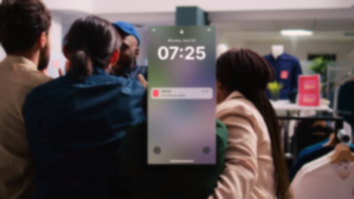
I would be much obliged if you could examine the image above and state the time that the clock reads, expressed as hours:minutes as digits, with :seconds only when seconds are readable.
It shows 7:25
